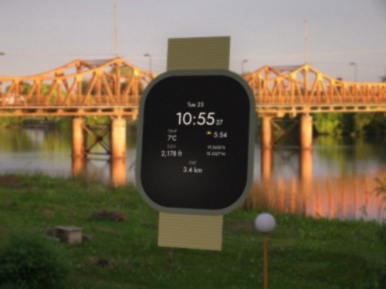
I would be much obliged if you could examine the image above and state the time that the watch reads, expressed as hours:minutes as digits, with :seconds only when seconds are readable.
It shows 10:55
